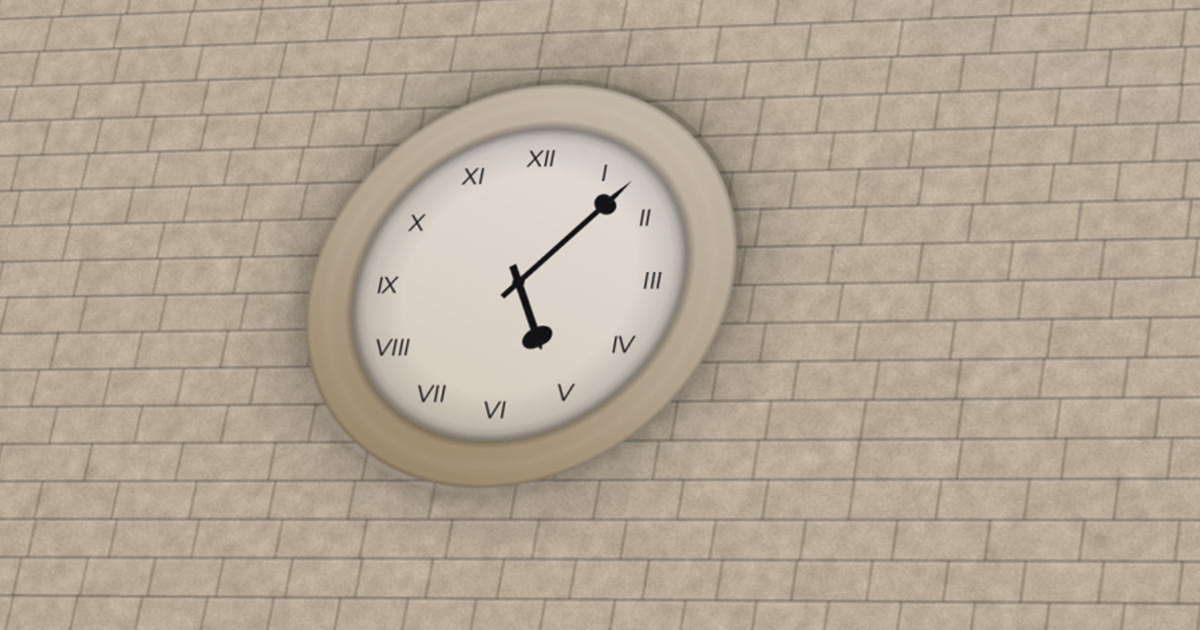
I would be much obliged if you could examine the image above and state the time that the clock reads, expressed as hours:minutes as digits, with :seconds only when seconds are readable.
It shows 5:07
